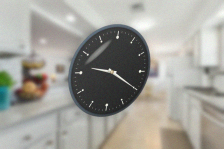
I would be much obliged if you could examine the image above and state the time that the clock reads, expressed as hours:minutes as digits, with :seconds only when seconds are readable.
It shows 9:20
